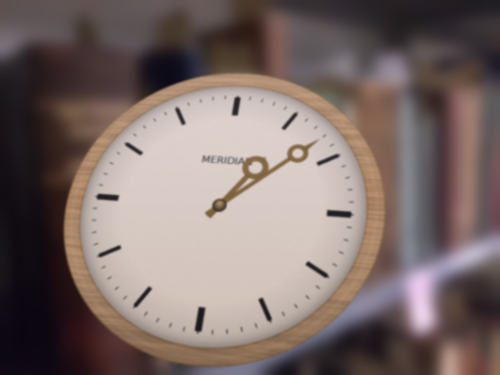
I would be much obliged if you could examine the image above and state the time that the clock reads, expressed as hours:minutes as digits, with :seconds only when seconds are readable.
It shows 1:08
